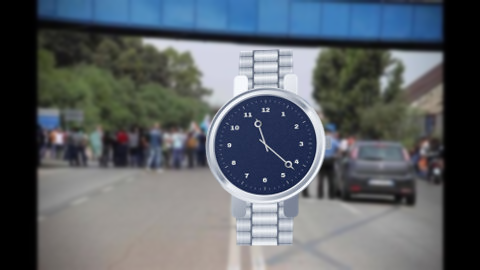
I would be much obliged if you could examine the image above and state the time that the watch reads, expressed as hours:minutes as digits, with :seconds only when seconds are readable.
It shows 11:22
